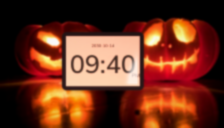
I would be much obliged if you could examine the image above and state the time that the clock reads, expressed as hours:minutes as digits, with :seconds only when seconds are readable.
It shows 9:40
